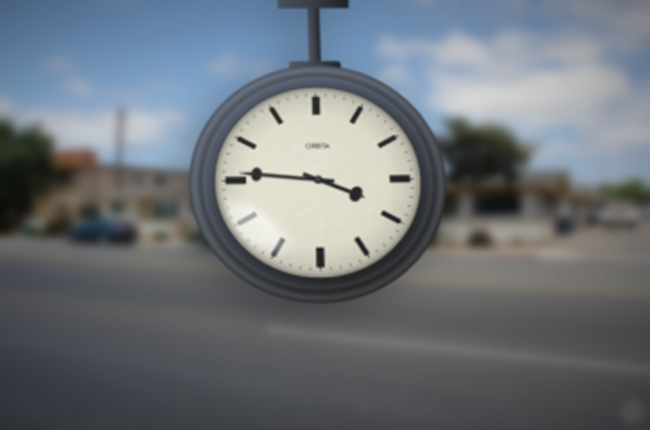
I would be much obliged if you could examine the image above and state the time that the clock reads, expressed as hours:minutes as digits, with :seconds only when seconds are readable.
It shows 3:46
